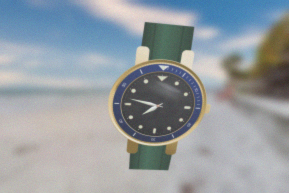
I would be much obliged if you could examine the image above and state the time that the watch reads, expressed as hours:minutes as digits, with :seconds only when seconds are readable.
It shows 7:47
